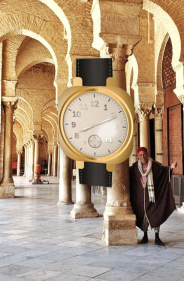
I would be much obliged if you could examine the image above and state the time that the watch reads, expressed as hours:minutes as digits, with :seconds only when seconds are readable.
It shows 8:11
